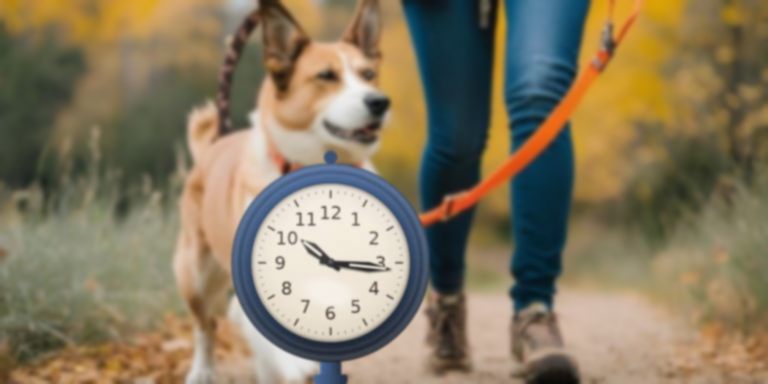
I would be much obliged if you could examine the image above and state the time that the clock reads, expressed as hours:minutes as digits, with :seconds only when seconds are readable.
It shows 10:16
